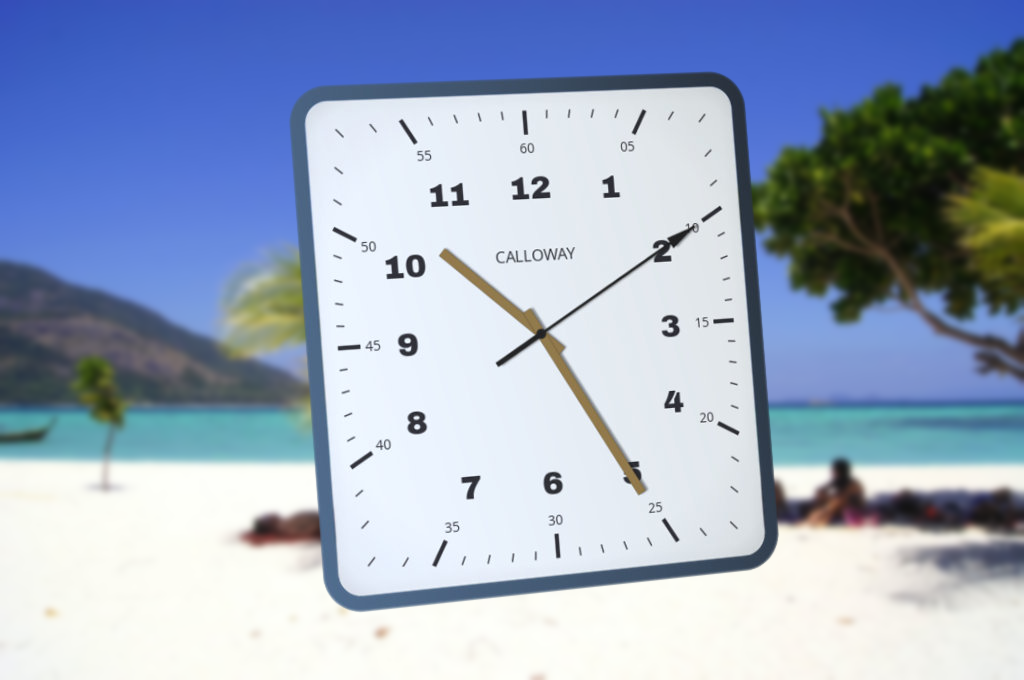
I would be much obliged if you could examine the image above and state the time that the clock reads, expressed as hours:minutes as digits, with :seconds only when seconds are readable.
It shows 10:25:10
